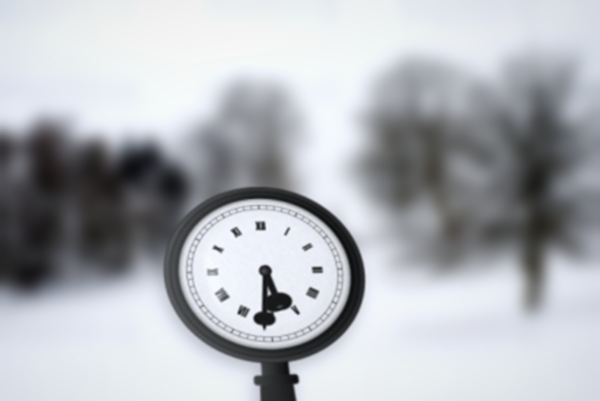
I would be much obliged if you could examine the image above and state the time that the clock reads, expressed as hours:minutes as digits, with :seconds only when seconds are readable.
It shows 5:31
